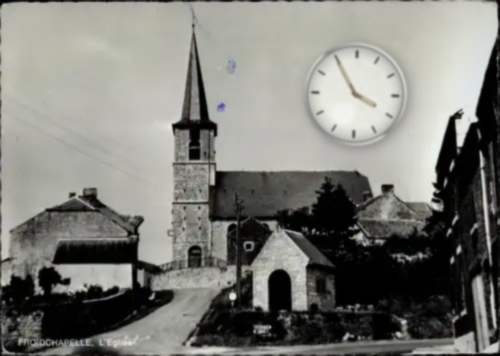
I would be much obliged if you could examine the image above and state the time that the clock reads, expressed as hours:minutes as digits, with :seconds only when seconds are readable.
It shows 3:55
